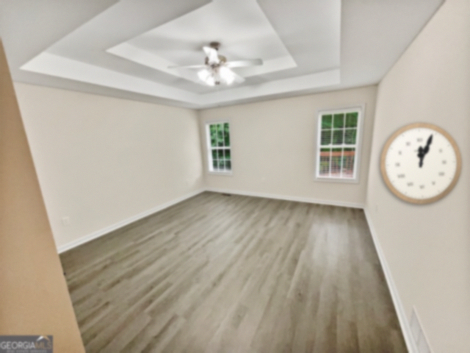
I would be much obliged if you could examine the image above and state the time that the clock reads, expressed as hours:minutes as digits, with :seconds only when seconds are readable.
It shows 12:04
